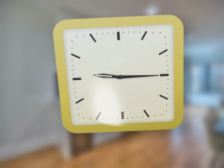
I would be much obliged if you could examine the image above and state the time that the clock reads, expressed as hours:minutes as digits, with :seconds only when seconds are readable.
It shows 9:15
